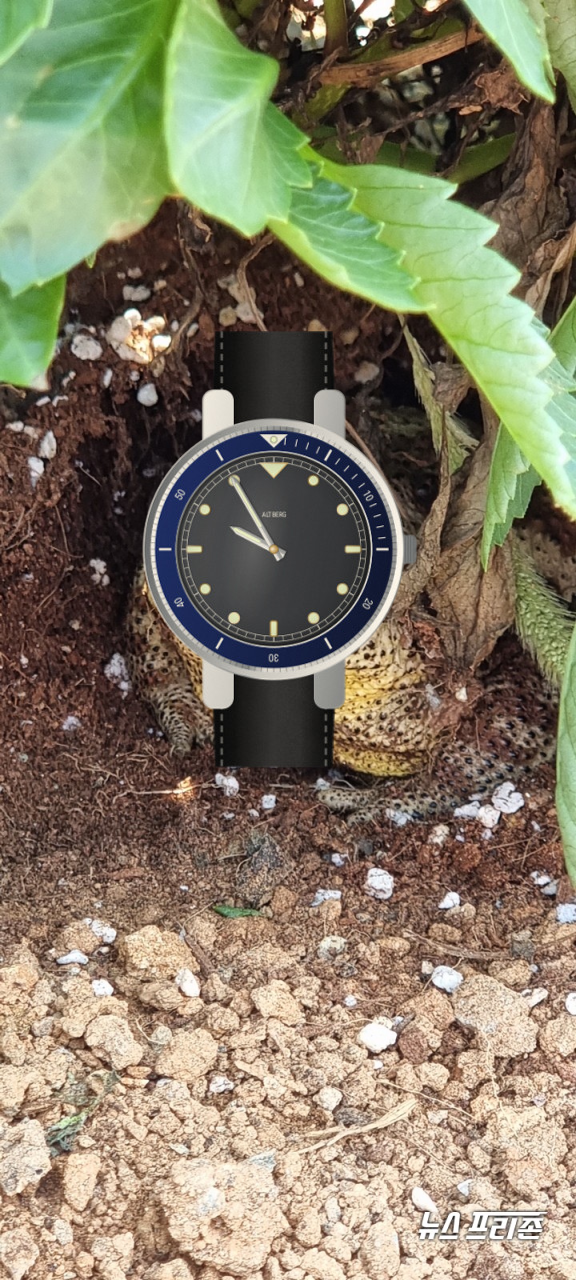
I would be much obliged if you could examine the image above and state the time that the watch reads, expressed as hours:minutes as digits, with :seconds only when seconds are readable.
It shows 9:55
